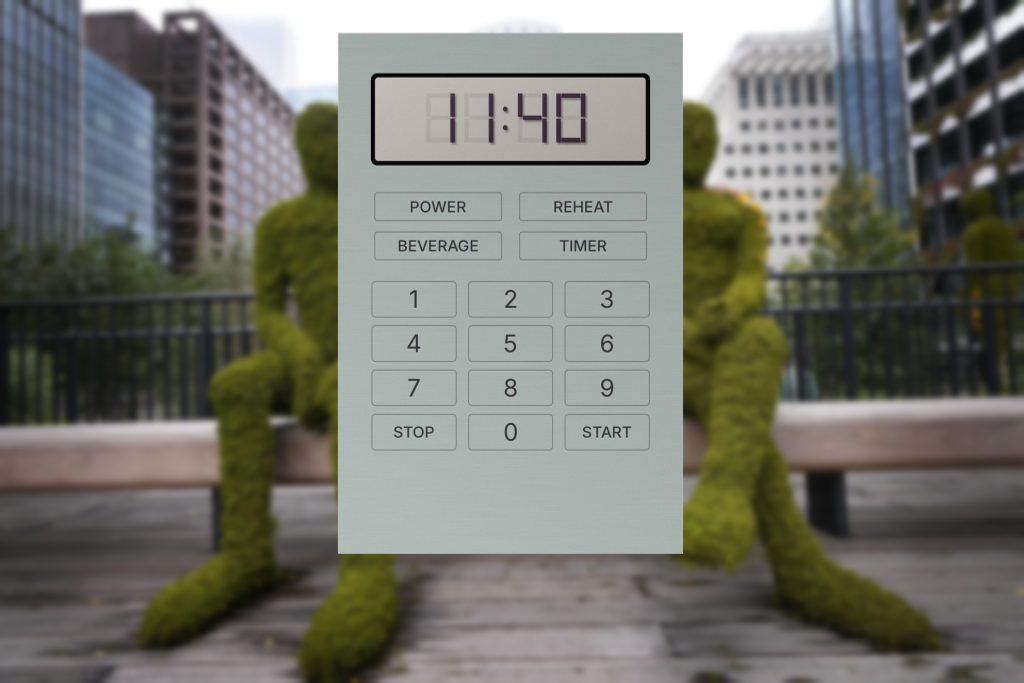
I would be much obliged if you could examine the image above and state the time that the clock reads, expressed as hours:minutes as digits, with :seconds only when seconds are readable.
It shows 11:40
